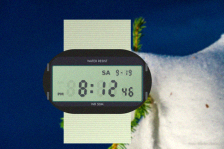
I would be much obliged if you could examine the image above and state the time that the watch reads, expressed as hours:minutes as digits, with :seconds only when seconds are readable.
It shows 8:12:46
